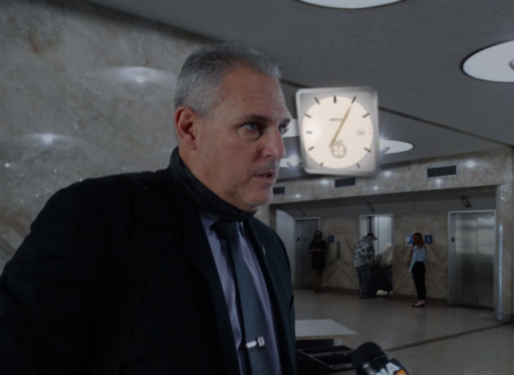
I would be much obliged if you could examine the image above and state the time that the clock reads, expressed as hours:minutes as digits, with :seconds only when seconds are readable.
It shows 7:05
